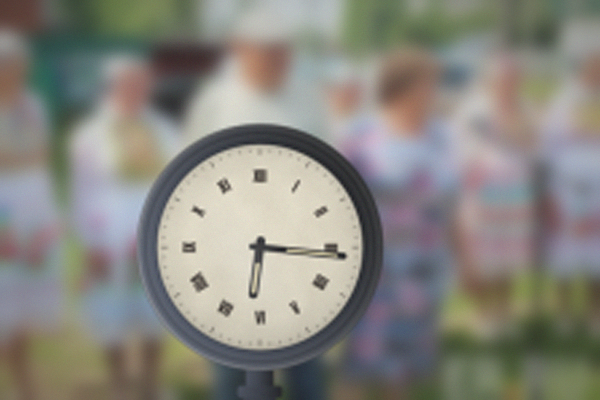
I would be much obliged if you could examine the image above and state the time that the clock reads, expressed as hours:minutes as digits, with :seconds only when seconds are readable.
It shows 6:16
